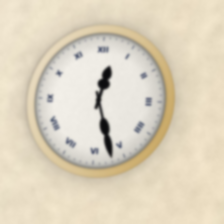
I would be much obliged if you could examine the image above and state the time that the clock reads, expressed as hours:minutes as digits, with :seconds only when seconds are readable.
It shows 12:27
